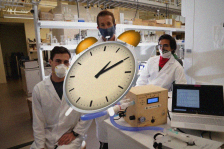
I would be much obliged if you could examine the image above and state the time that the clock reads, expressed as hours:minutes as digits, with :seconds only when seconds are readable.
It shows 1:10
